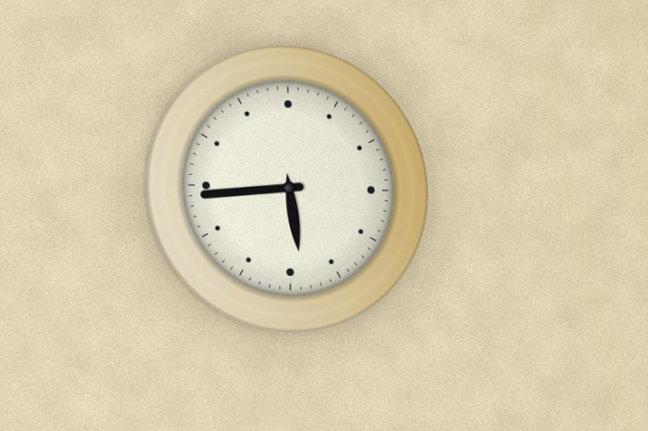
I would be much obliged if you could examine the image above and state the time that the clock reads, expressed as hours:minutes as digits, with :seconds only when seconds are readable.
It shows 5:44
